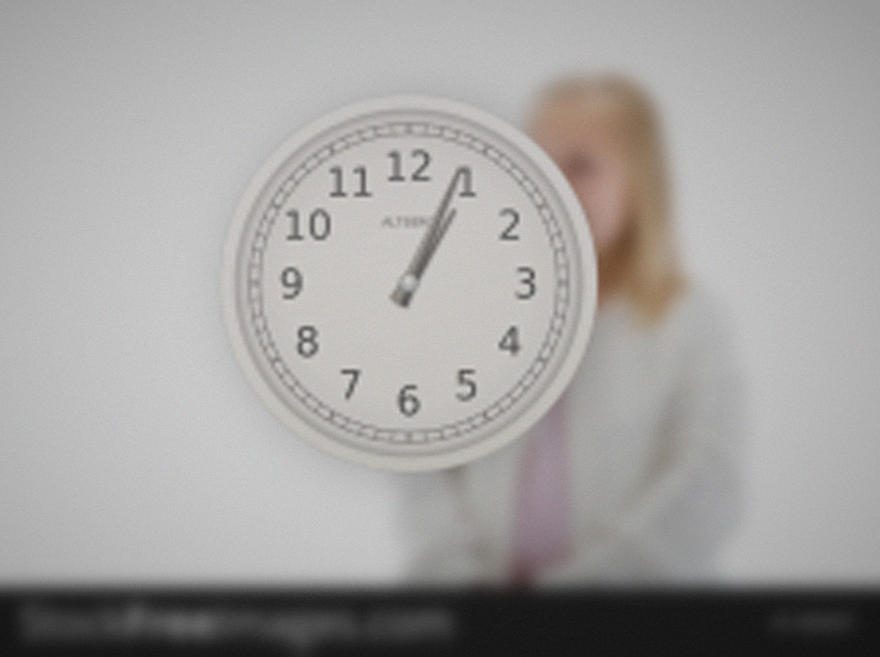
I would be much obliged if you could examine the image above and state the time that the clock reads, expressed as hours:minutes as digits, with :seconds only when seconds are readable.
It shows 1:04
